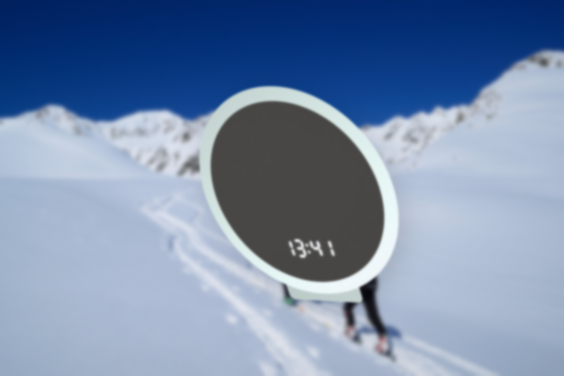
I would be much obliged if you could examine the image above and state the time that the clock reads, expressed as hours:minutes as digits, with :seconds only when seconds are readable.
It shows 13:41
